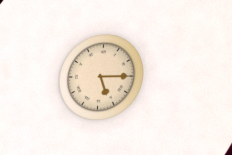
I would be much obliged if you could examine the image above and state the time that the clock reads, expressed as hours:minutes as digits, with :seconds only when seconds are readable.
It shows 5:15
